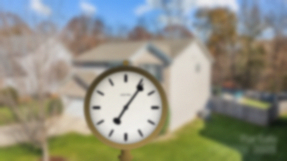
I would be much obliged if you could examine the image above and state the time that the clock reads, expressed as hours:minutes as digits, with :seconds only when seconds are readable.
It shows 7:06
